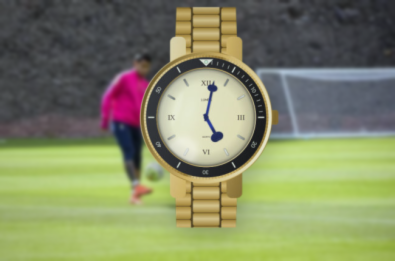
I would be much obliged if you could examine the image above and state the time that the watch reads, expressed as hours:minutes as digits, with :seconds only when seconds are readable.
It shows 5:02
